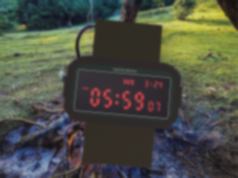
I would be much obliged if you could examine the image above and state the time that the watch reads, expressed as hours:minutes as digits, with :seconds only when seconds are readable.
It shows 5:59
